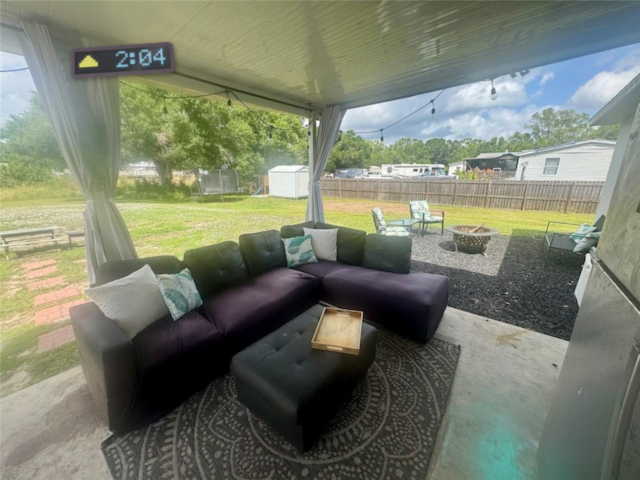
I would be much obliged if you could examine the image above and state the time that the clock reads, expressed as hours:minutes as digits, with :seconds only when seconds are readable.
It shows 2:04
